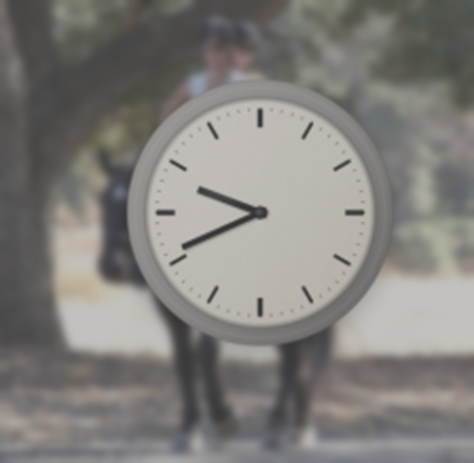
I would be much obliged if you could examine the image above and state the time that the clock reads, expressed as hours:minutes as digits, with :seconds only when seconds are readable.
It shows 9:41
